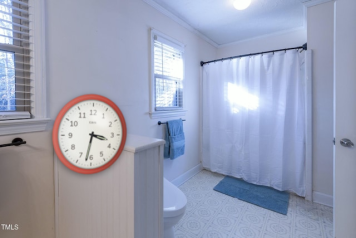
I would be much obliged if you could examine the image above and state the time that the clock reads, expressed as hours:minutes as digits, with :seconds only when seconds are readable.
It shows 3:32
